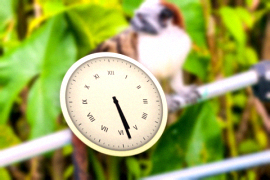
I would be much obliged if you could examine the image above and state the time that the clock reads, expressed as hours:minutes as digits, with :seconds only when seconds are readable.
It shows 5:28
